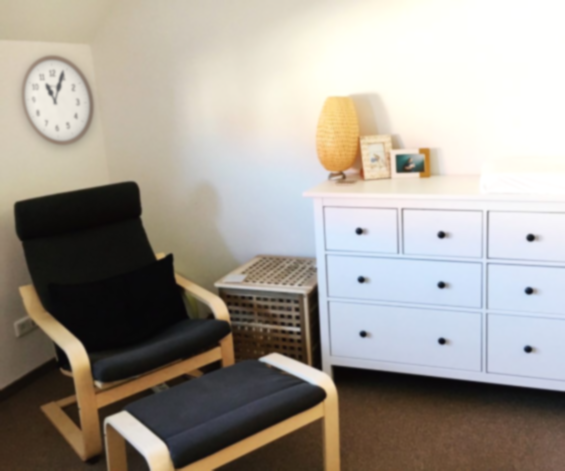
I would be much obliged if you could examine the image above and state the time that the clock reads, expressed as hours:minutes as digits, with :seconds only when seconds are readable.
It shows 11:04
